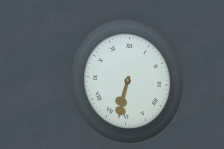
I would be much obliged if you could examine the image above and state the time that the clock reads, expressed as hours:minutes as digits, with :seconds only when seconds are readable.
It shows 6:32
